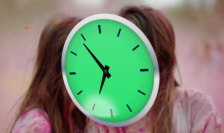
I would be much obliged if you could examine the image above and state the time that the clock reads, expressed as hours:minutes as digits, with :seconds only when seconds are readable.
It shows 6:54
